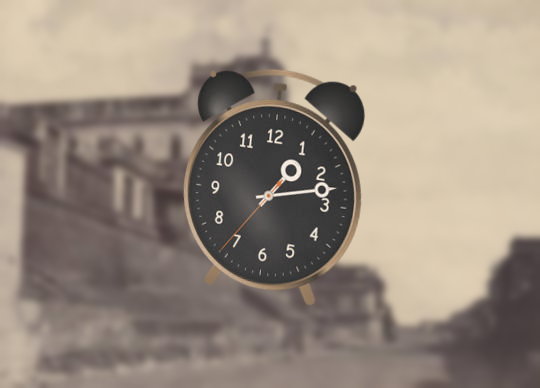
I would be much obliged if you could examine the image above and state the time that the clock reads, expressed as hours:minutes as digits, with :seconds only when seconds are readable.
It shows 1:12:36
